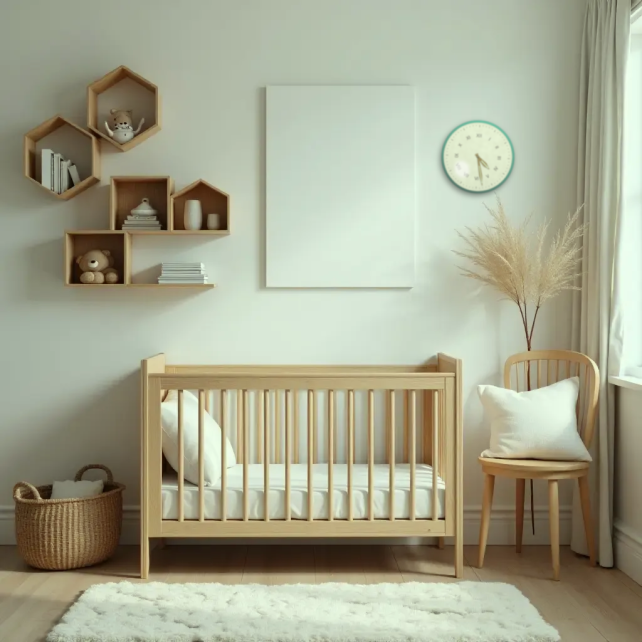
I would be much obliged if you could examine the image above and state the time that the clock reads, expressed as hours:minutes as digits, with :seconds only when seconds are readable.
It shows 4:28
